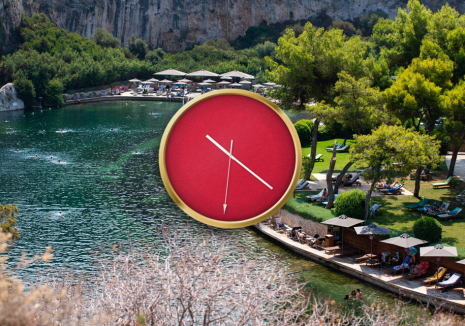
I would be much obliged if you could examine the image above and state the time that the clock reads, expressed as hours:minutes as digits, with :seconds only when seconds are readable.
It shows 10:21:31
